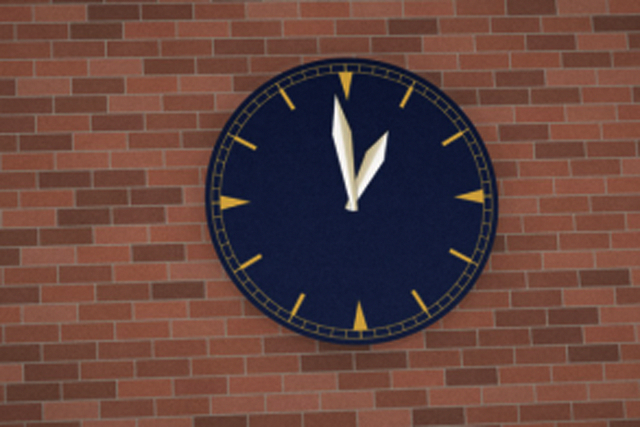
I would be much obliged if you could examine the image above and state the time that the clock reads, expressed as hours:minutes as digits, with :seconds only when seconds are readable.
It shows 12:59
